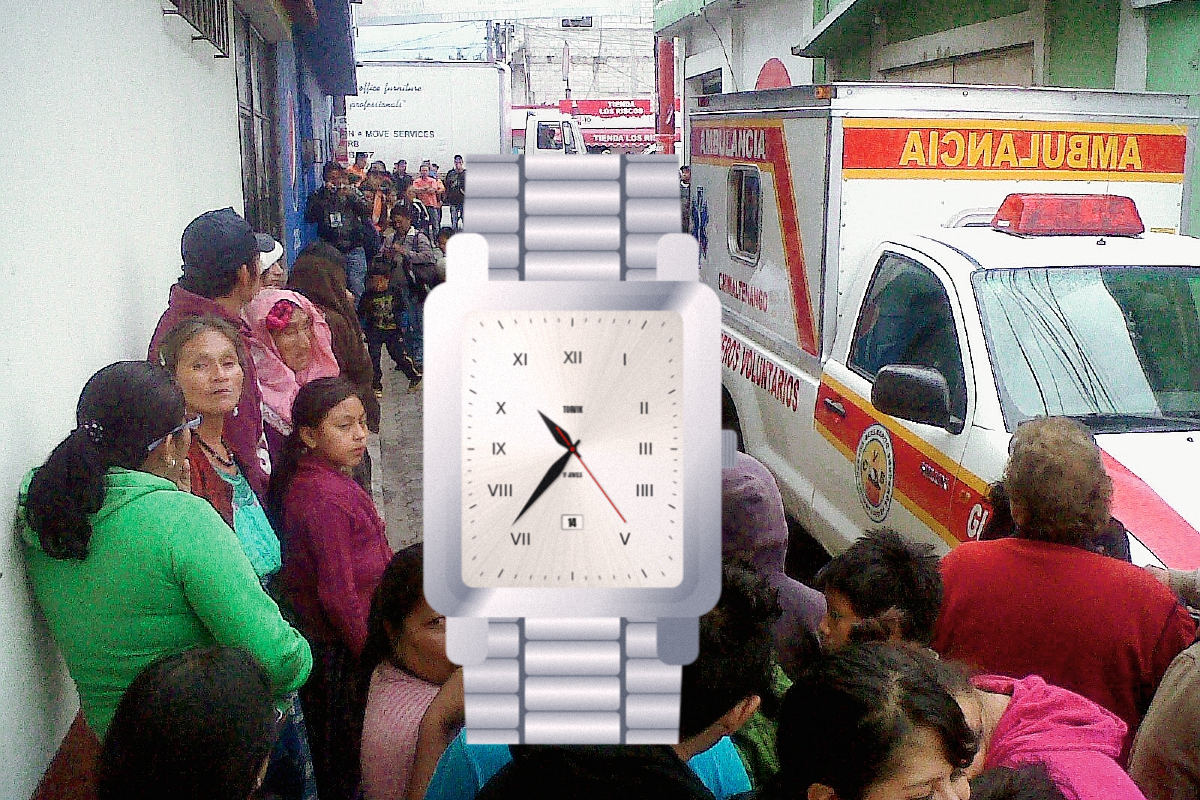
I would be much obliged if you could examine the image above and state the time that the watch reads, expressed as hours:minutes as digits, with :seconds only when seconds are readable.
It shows 10:36:24
